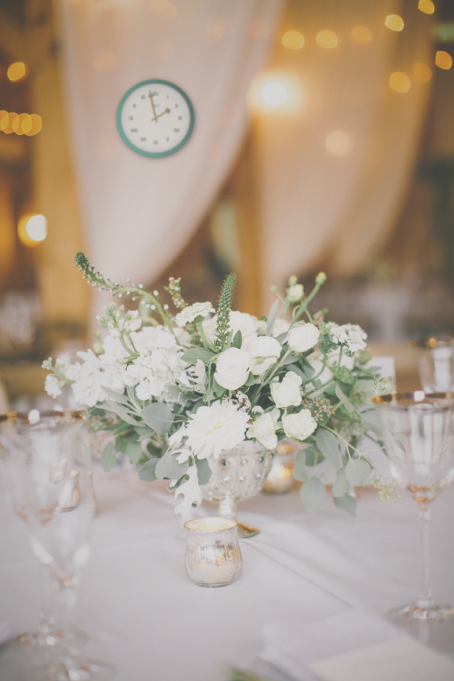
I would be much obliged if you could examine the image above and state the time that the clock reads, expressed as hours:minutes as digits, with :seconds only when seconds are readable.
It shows 1:58
